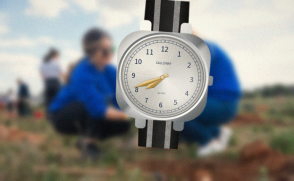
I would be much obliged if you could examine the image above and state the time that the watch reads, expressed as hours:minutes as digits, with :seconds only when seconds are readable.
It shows 7:41
